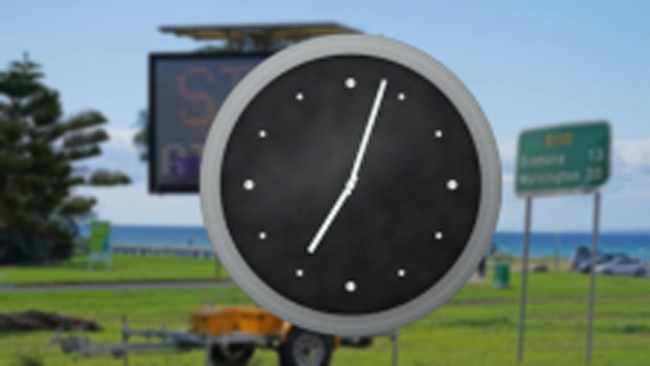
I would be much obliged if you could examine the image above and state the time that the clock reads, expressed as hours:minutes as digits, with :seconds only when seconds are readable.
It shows 7:03
